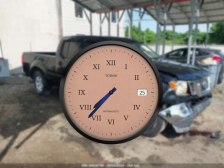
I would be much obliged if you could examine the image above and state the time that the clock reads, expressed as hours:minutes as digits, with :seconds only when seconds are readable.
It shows 7:37
